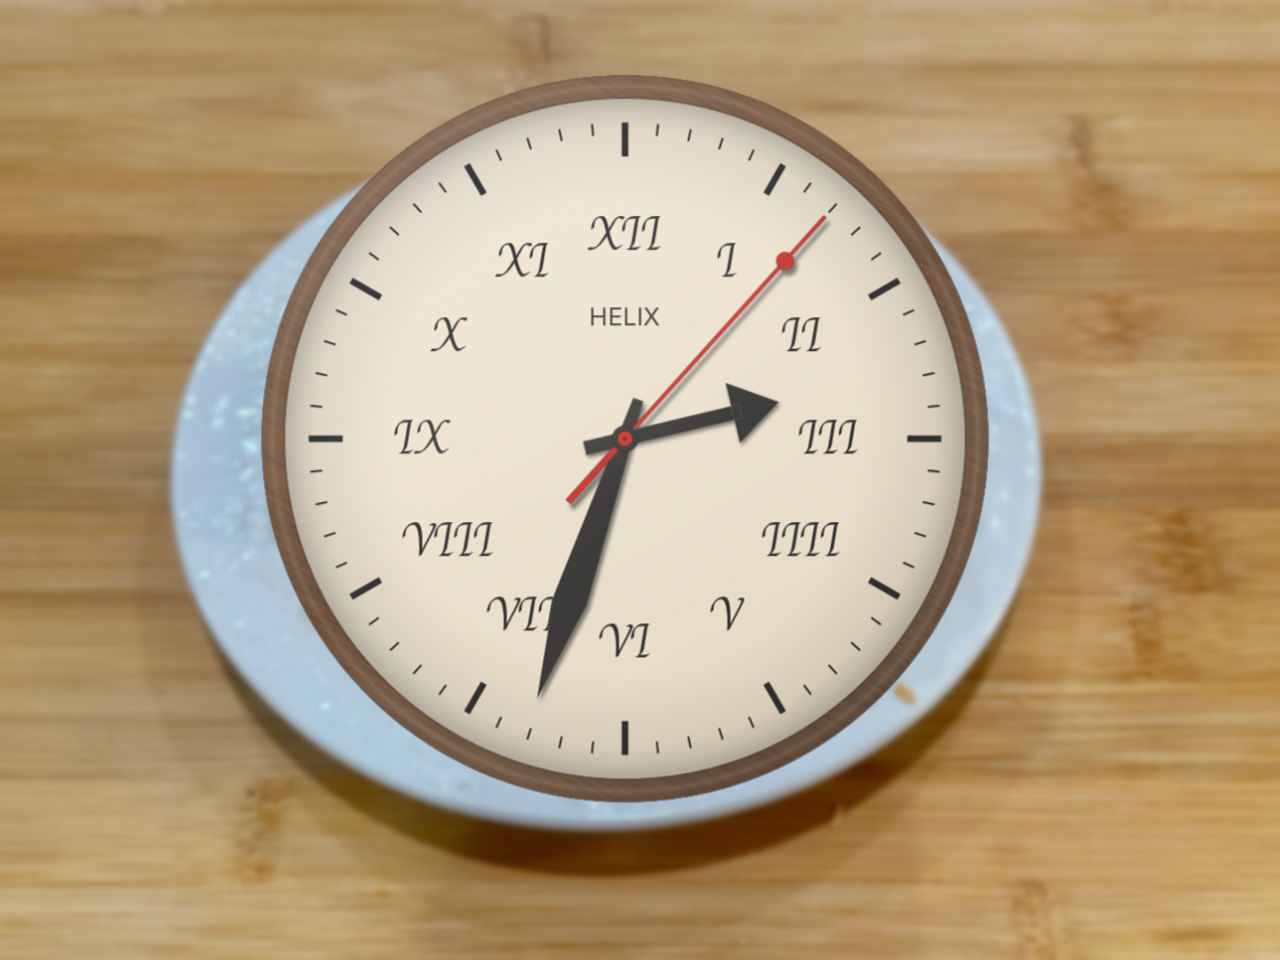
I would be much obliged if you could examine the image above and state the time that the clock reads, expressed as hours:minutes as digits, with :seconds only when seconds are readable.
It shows 2:33:07
